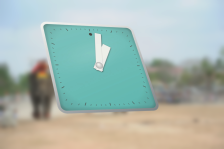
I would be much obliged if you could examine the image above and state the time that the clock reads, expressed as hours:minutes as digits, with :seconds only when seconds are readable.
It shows 1:02
